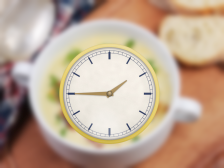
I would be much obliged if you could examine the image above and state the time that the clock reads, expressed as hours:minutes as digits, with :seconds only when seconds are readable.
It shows 1:45
